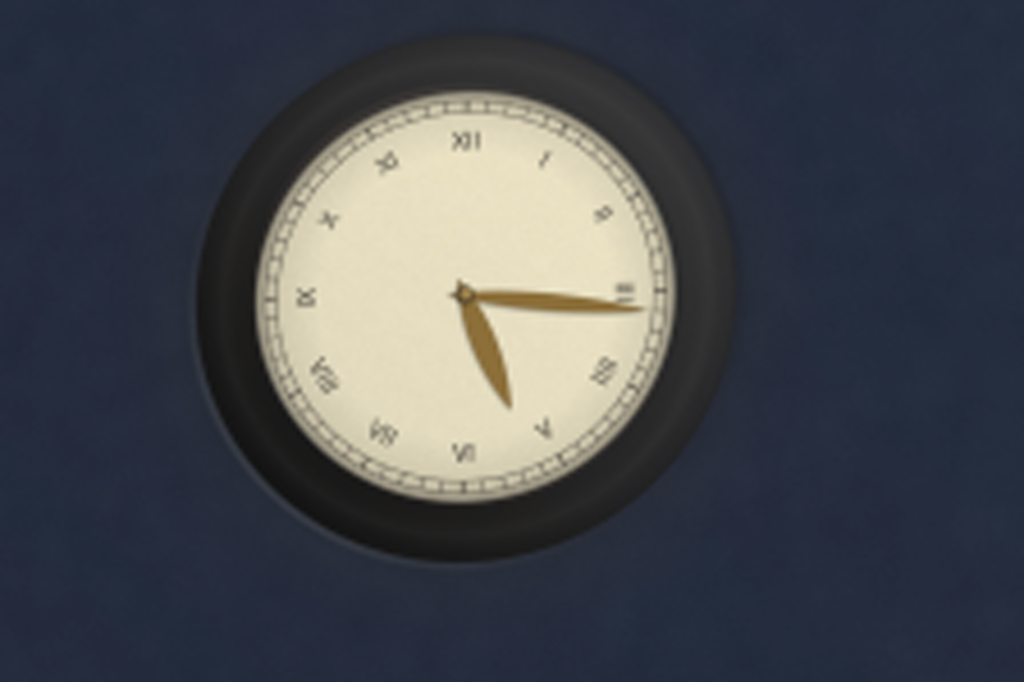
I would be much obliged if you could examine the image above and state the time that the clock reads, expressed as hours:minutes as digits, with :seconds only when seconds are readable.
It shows 5:16
